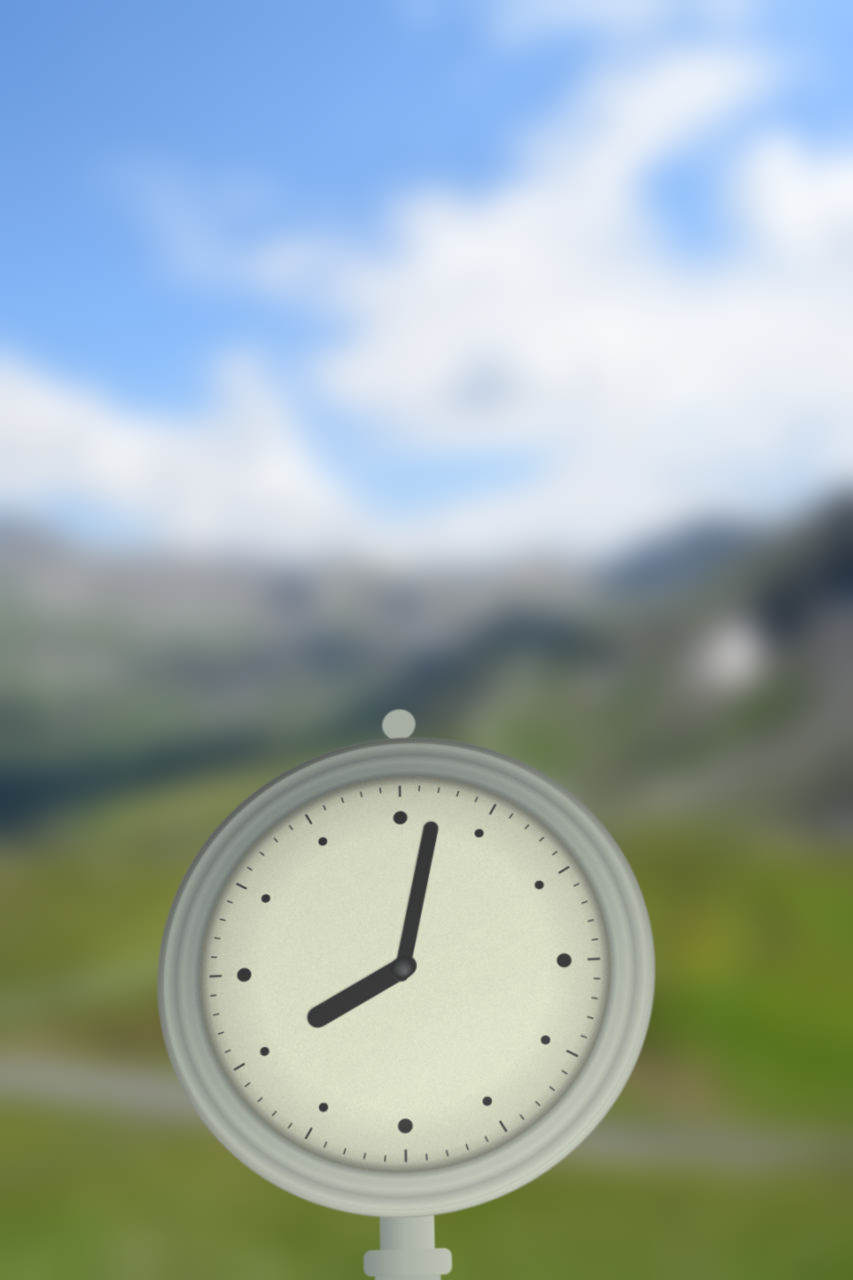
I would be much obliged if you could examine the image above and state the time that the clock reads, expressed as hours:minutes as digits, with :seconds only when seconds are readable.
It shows 8:02
